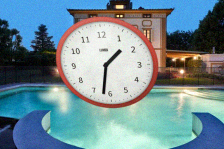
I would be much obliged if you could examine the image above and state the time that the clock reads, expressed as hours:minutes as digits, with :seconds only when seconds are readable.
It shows 1:32
